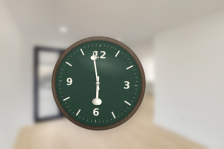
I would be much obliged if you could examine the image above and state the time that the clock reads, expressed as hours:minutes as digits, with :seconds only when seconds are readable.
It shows 5:58
